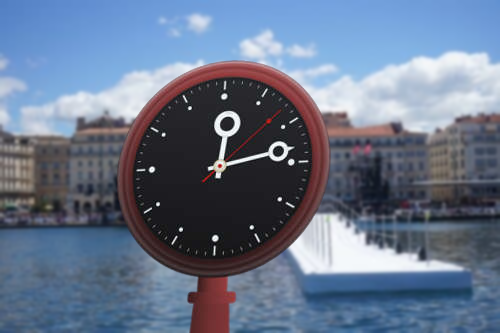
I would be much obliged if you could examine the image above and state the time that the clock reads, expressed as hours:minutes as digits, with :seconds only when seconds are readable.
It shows 12:13:08
